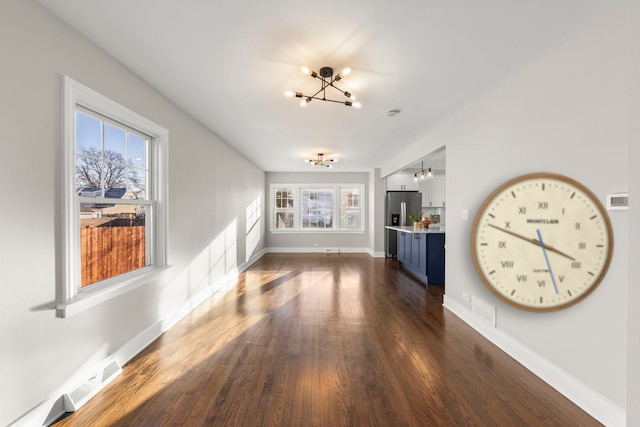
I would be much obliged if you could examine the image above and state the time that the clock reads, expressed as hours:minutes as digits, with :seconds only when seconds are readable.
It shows 3:48:27
